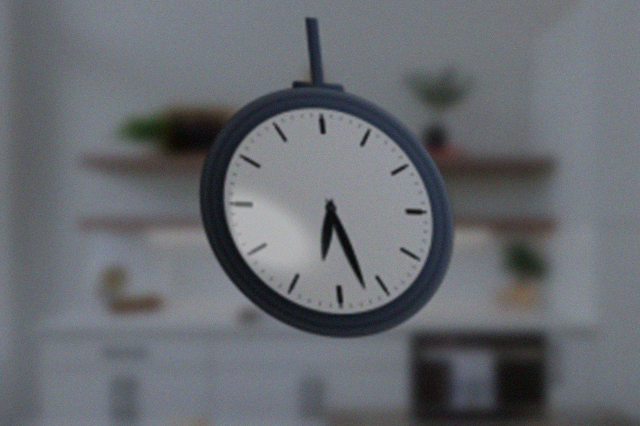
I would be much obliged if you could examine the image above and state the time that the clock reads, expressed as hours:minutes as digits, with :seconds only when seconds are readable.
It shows 6:27
